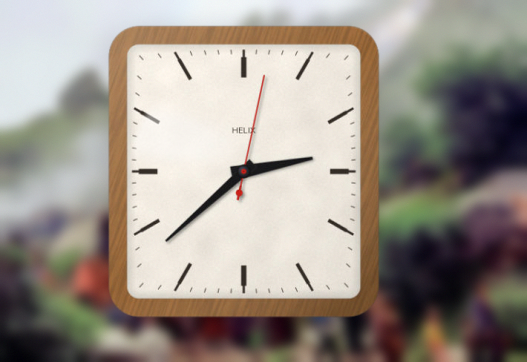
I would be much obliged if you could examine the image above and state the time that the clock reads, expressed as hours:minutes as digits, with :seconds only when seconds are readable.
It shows 2:38:02
